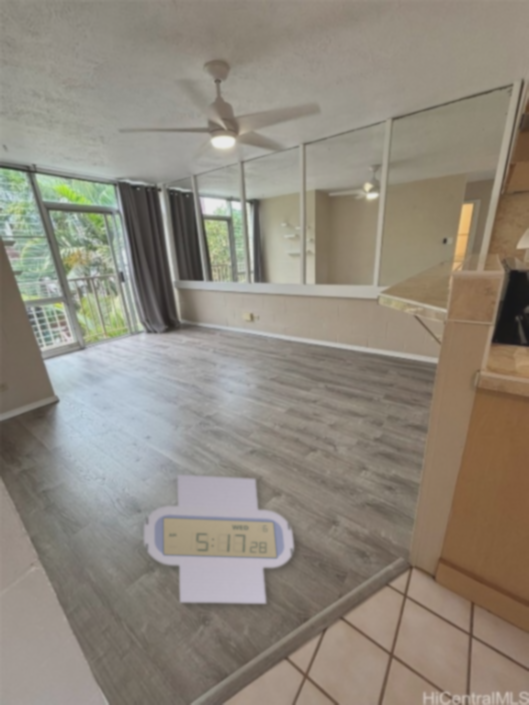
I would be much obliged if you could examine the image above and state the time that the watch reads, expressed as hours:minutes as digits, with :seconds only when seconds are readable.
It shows 5:17:28
